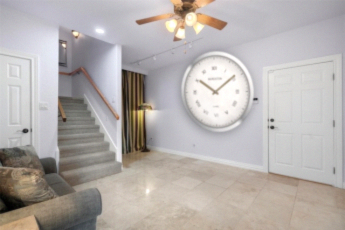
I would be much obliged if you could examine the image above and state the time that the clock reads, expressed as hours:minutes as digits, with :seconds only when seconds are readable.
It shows 10:09
